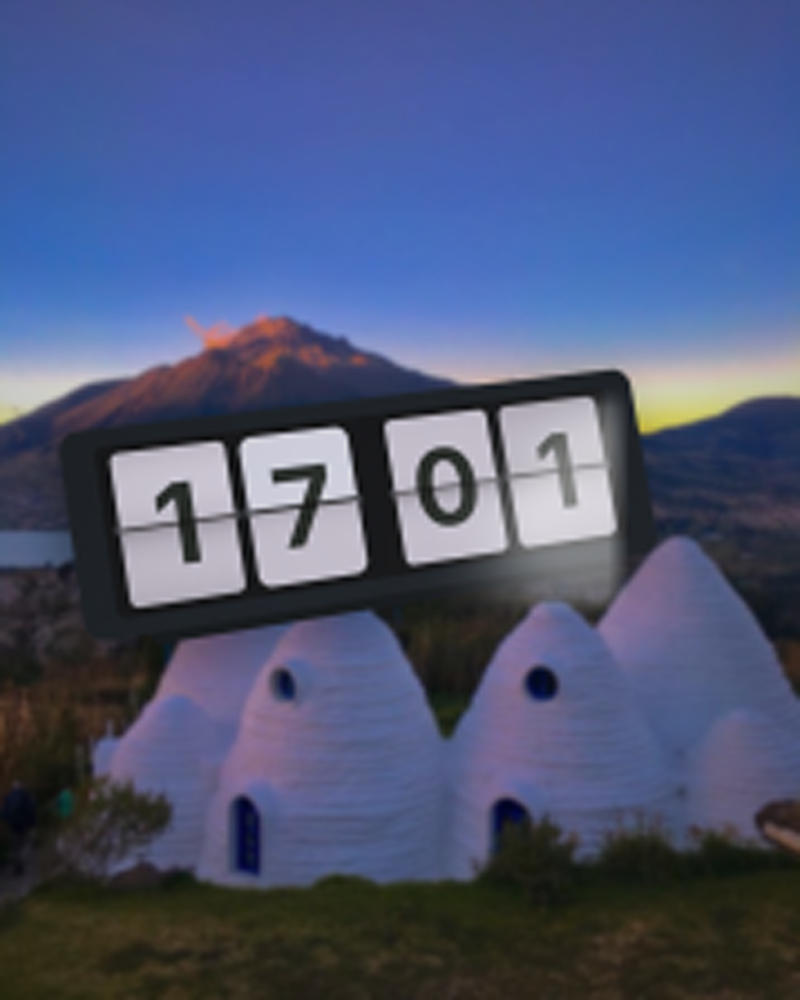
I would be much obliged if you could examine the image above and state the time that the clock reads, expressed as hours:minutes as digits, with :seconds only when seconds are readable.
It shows 17:01
